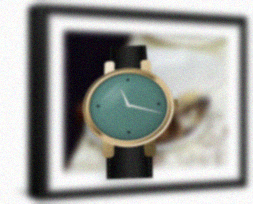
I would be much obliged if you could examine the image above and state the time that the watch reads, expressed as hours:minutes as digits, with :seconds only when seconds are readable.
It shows 11:18
